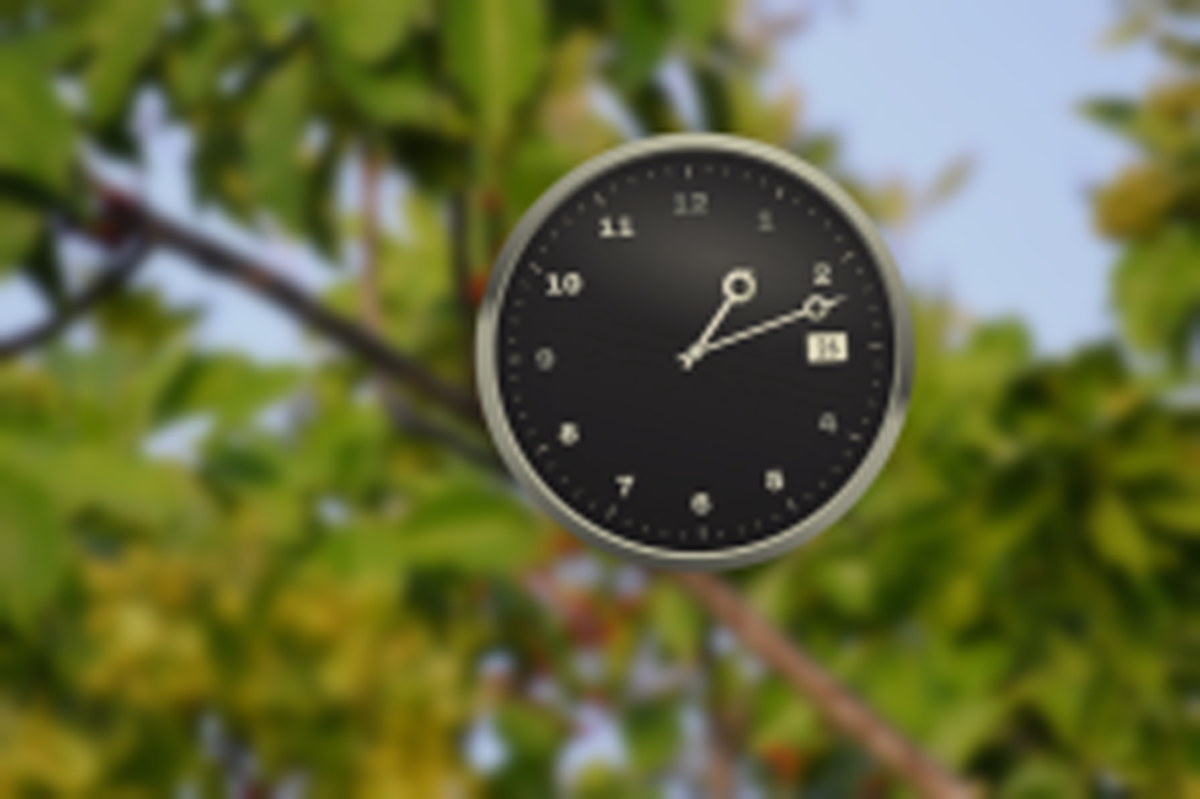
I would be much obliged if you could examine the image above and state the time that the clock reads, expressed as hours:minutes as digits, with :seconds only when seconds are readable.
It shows 1:12
